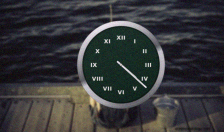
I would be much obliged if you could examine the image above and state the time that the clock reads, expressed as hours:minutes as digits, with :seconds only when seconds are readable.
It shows 4:22
